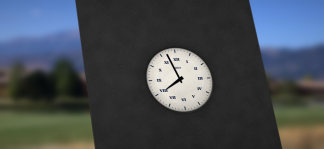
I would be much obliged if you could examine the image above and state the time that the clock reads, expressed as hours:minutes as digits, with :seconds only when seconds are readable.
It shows 7:57
